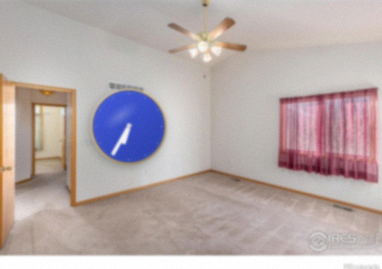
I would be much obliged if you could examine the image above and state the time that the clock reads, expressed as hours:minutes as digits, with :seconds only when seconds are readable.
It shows 6:35
